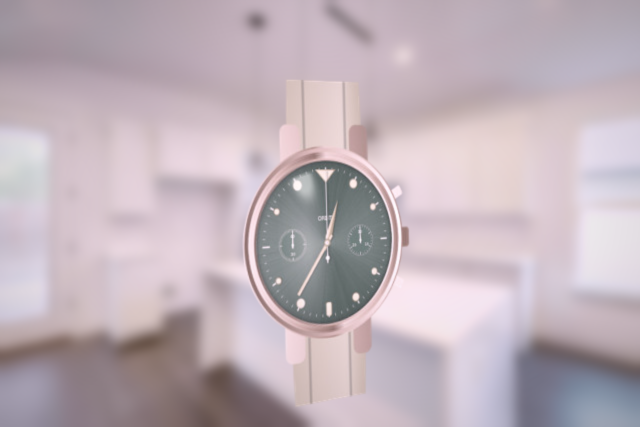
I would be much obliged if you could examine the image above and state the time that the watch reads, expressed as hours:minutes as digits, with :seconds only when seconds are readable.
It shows 12:36
